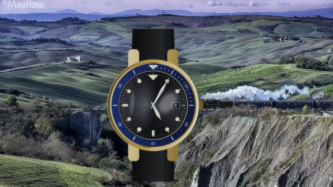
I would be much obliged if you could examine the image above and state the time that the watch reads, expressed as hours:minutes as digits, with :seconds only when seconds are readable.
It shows 5:05
